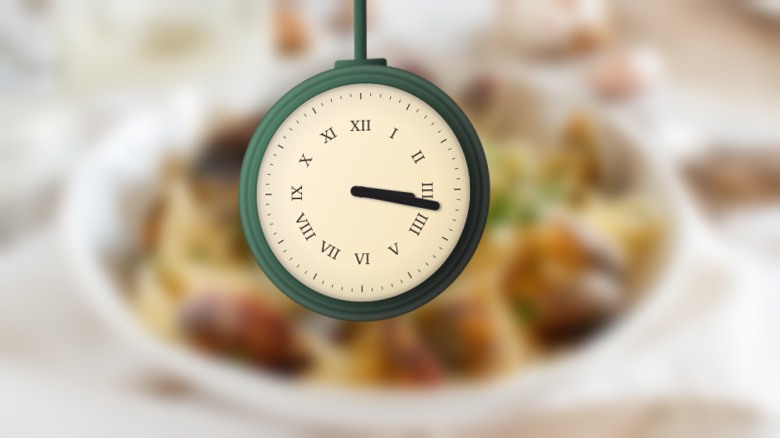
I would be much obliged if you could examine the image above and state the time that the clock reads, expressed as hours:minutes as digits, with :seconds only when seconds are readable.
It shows 3:17
